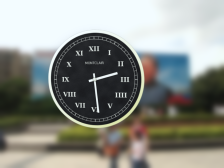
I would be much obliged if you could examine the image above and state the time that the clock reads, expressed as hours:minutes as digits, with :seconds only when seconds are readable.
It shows 2:29
